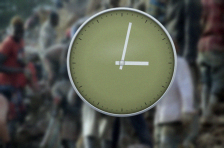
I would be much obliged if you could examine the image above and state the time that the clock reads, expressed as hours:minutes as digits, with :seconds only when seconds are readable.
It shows 3:02
